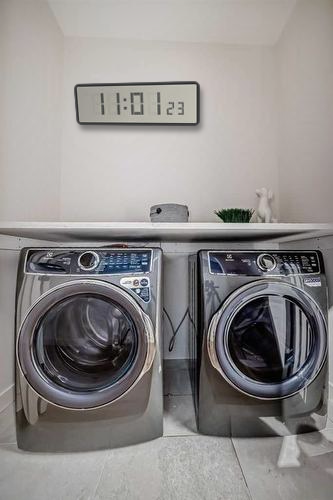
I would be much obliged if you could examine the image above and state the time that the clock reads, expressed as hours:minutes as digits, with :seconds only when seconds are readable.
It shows 11:01:23
